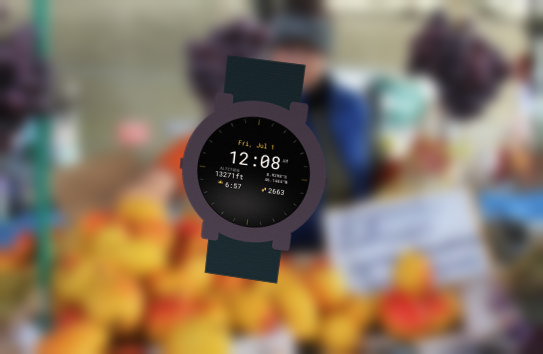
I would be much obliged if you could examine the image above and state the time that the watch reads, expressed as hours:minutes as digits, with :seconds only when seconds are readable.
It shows 12:08
